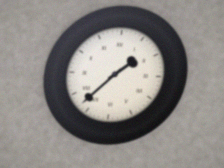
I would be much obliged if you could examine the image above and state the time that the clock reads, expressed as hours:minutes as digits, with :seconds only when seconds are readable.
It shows 1:37
